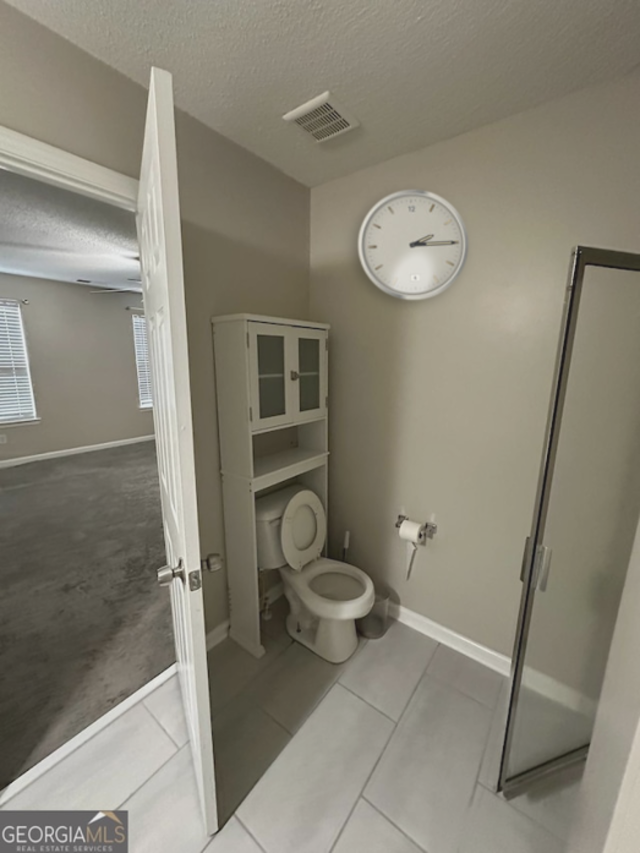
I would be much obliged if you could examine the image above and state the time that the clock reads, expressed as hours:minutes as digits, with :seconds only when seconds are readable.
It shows 2:15
